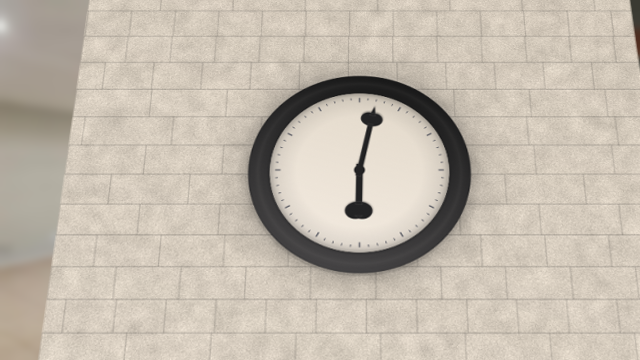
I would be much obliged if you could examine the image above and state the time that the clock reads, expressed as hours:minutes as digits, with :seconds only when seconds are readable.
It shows 6:02
